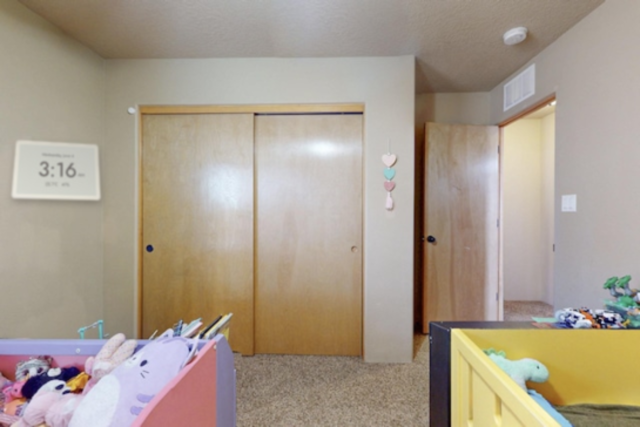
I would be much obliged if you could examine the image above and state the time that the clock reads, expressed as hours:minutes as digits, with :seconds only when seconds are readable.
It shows 3:16
